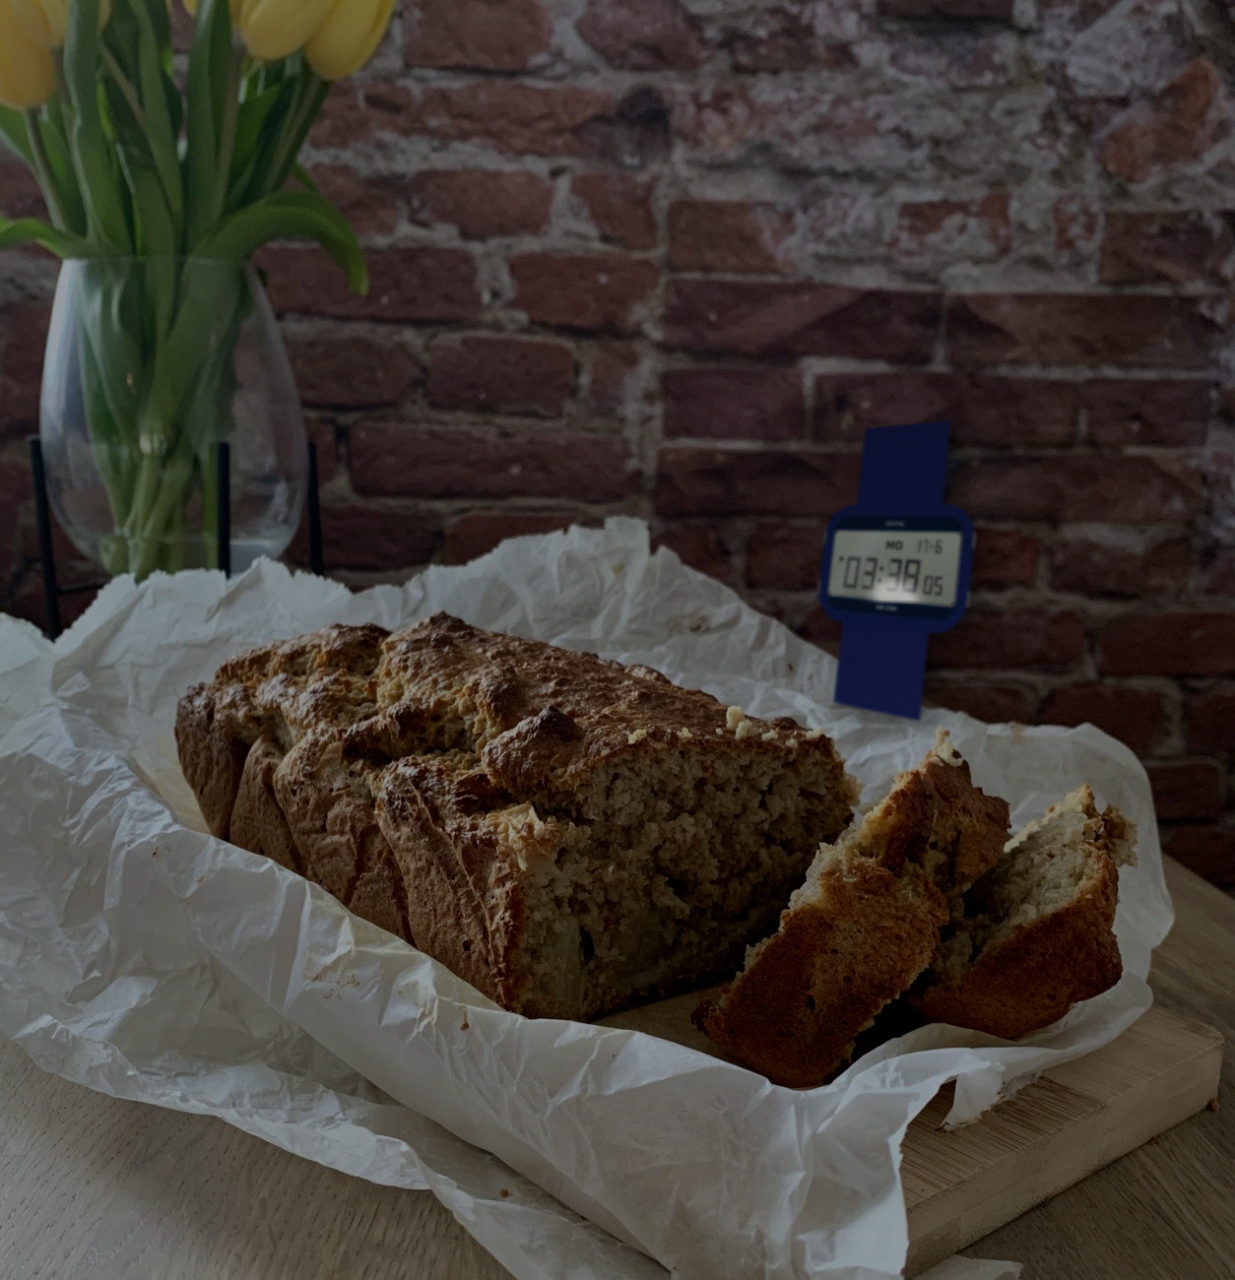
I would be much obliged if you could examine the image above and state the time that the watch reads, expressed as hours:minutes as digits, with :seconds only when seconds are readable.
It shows 3:38:05
